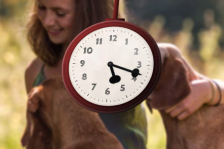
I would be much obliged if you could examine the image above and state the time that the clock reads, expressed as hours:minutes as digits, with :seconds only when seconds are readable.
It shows 5:18
